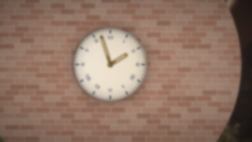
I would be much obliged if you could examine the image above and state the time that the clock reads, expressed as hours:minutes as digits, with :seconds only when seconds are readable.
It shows 1:57
